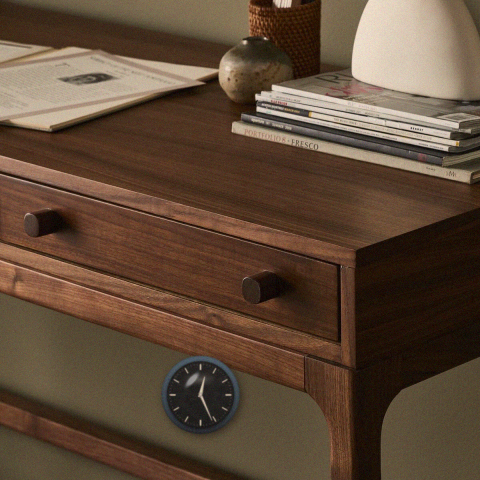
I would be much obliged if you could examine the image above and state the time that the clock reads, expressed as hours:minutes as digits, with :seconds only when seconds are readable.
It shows 12:26
